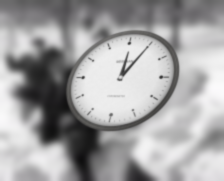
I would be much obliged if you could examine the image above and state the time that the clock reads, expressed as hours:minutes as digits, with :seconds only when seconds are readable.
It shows 12:05
